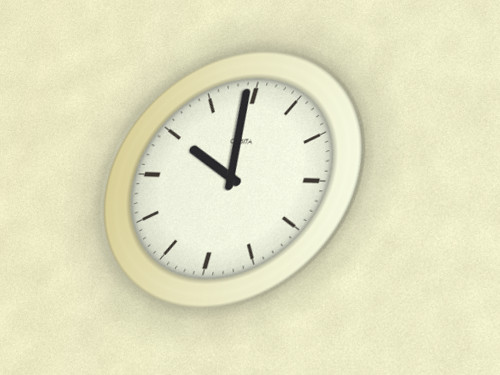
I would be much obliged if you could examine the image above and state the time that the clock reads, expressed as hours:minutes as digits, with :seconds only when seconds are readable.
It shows 9:59
